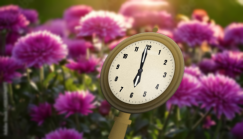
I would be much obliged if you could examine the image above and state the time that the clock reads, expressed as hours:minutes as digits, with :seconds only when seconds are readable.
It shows 5:59
